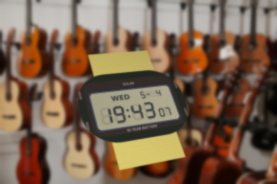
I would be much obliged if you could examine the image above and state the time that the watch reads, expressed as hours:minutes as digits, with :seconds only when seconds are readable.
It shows 19:43
